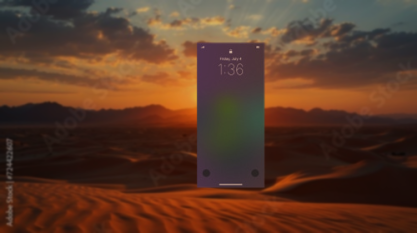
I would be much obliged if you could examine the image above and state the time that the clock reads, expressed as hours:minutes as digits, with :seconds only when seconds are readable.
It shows 1:36
